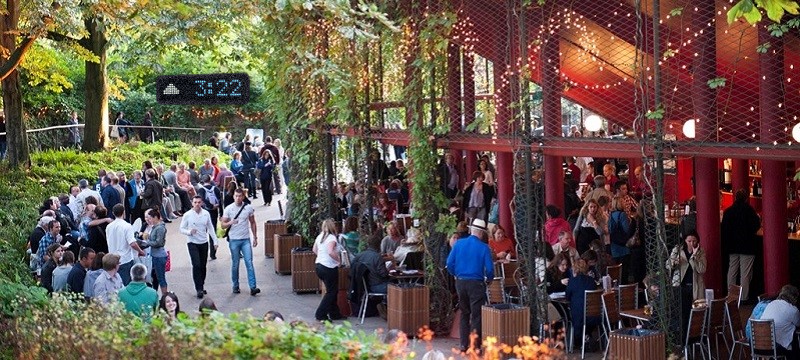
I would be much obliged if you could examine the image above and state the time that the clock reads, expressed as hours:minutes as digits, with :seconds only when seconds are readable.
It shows 3:22
